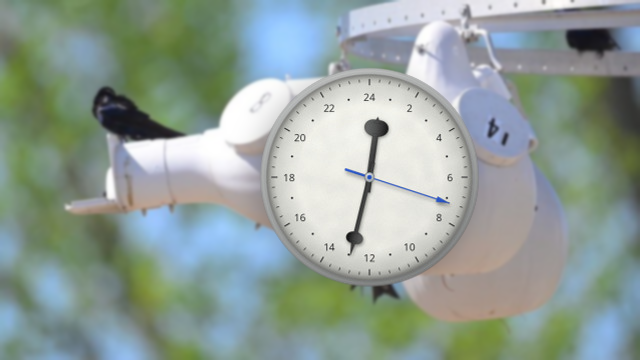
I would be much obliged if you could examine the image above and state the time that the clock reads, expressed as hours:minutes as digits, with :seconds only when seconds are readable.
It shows 0:32:18
